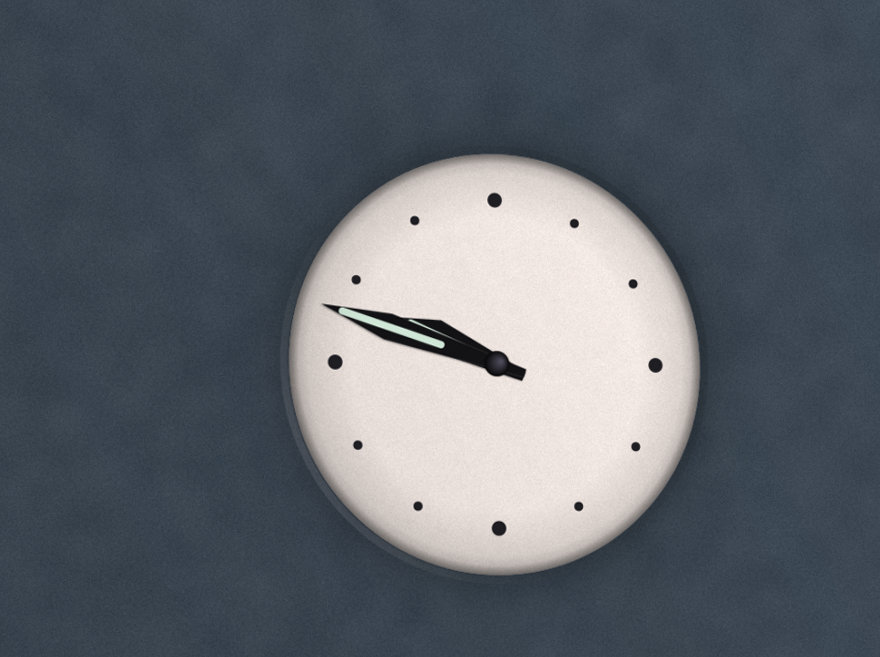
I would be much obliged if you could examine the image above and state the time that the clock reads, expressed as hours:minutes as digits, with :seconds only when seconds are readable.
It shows 9:48
